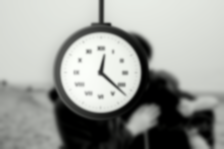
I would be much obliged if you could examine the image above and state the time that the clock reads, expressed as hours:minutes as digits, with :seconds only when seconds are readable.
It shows 12:22
